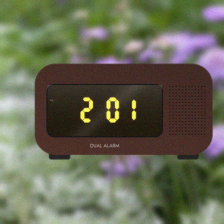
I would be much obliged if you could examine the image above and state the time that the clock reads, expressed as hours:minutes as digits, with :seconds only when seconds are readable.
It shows 2:01
